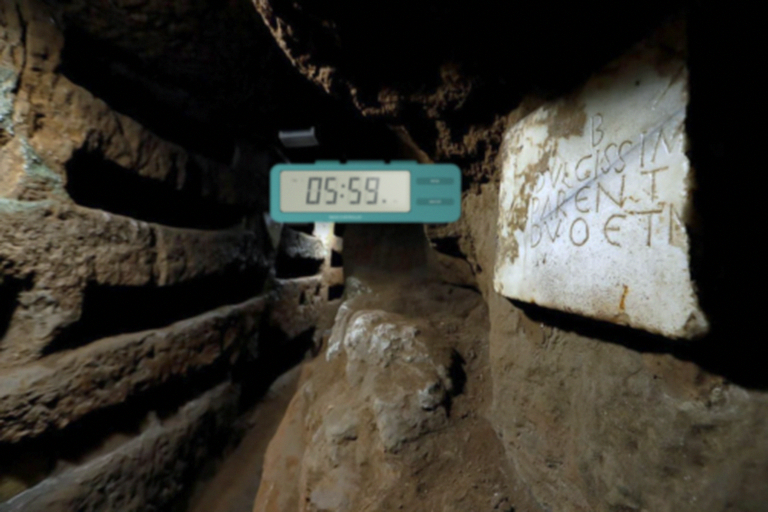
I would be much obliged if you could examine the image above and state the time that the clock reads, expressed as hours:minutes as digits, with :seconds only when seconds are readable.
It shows 5:59
